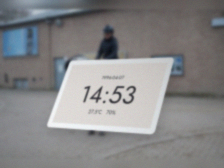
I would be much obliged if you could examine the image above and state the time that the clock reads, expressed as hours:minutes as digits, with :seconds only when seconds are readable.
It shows 14:53
